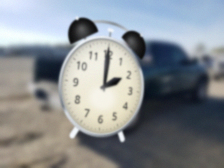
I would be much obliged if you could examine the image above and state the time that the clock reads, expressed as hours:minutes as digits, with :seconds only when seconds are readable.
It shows 2:00
